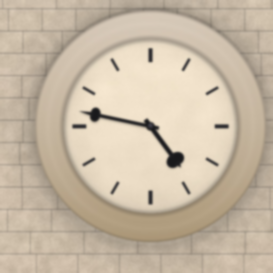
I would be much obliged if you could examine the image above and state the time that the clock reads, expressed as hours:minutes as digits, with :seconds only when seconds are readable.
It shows 4:47
